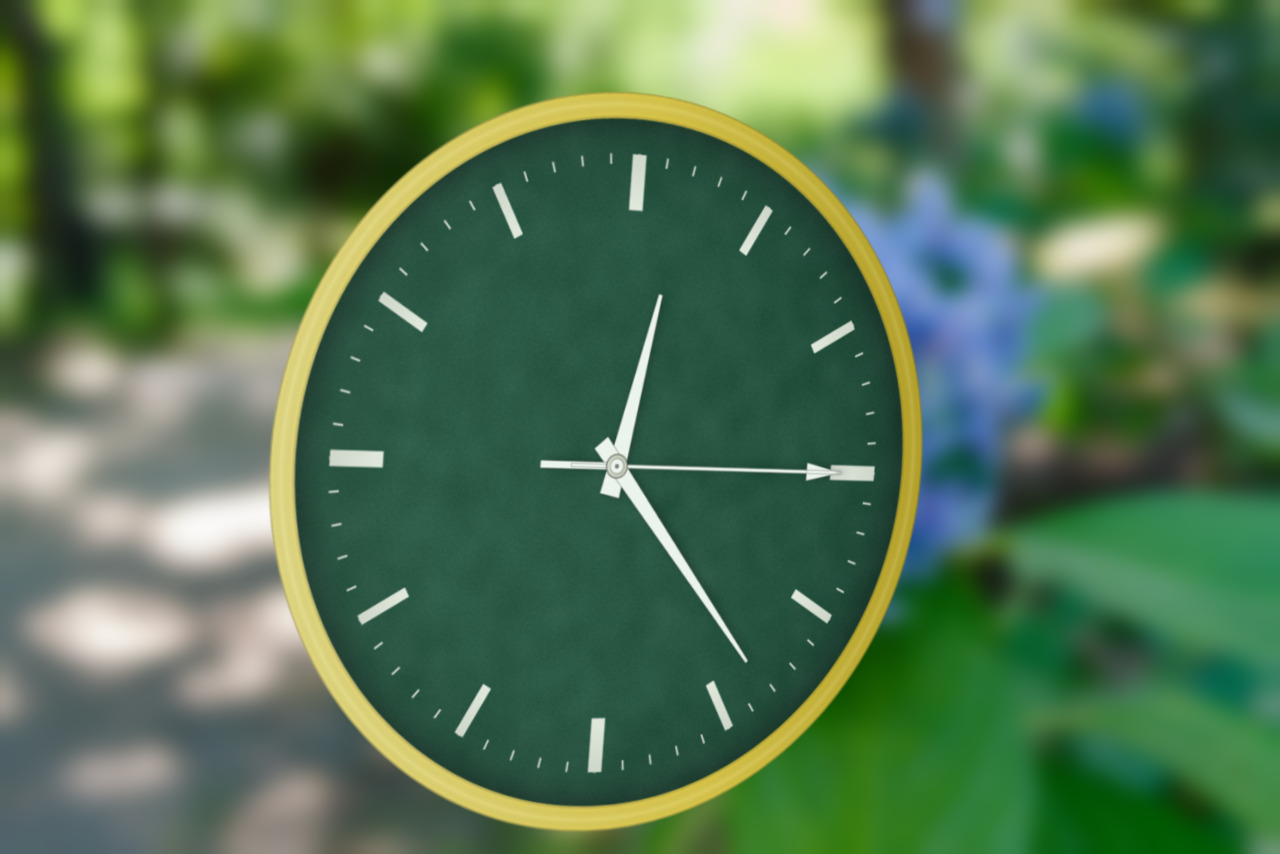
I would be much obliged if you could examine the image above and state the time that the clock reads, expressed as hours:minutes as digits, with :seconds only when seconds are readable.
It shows 12:23:15
